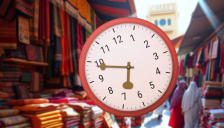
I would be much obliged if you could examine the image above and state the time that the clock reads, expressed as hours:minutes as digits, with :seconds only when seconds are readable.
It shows 6:49
